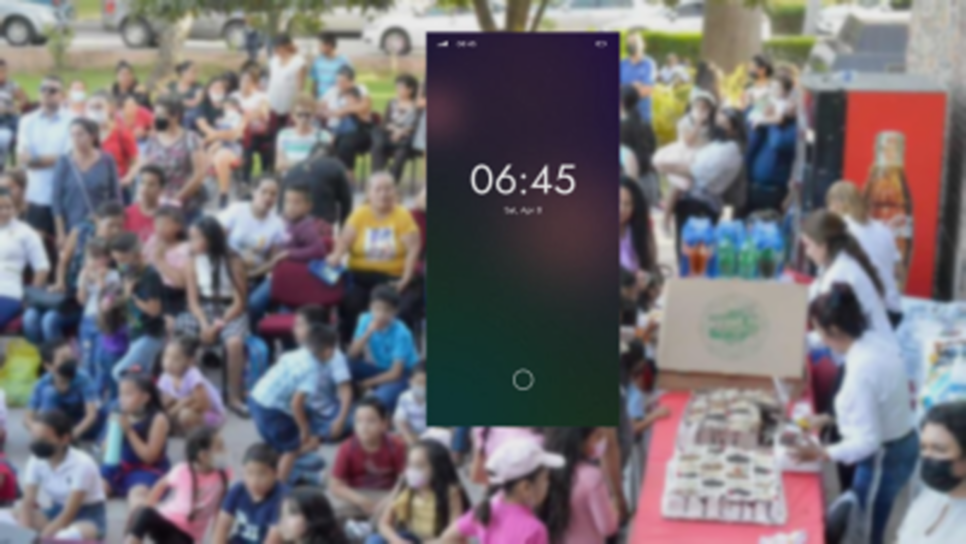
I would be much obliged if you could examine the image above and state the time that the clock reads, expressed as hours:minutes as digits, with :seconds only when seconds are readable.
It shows 6:45
